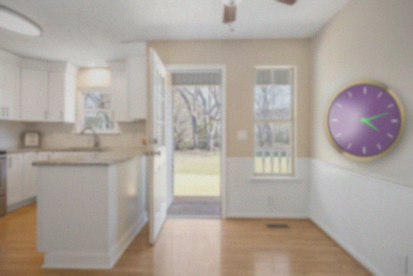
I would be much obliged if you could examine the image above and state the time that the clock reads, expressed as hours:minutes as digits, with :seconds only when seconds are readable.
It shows 4:12
